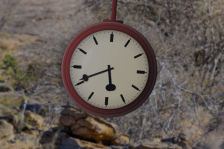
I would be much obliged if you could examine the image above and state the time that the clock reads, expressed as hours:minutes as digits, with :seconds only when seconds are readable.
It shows 5:41
